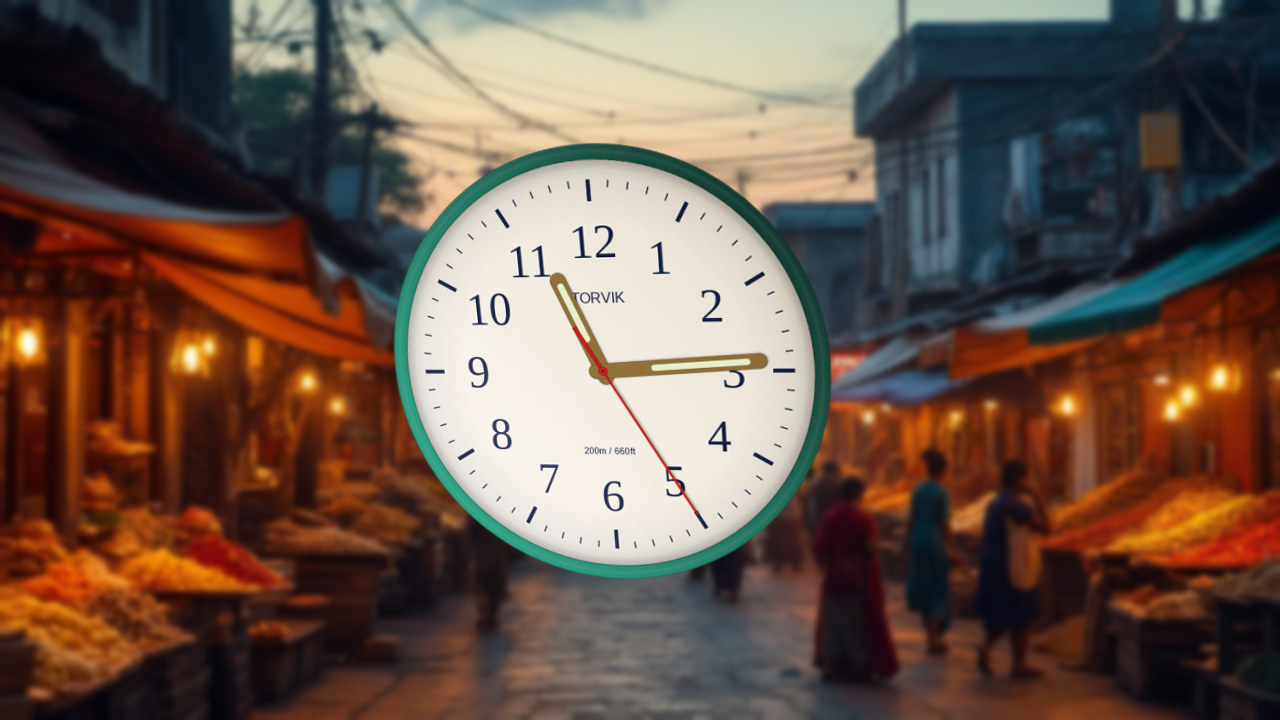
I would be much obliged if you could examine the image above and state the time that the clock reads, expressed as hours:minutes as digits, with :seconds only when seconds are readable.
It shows 11:14:25
